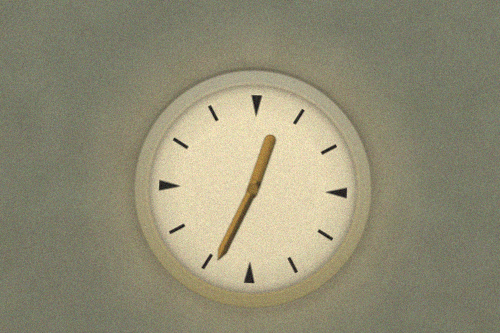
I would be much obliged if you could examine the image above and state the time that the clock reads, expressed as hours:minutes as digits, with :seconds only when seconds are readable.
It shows 12:34
